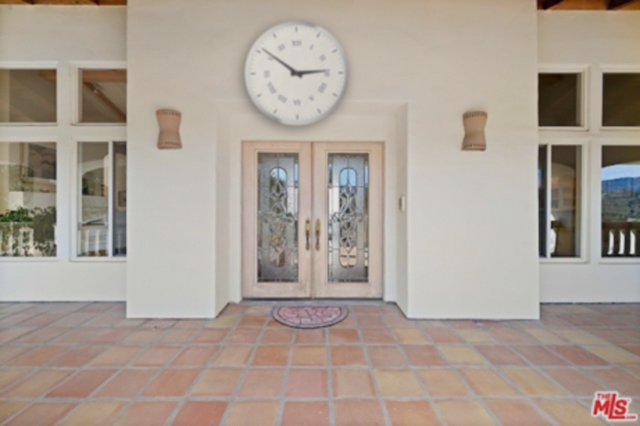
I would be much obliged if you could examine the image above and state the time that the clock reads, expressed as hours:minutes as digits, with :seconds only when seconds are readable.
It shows 2:51
